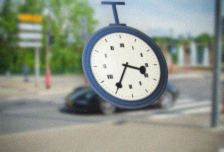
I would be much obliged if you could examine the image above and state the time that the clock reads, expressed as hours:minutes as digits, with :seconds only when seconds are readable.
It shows 3:35
